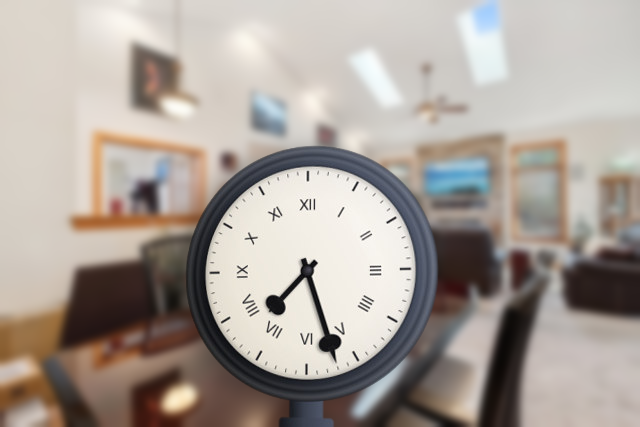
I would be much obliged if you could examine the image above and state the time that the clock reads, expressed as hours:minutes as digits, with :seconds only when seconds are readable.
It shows 7:27
